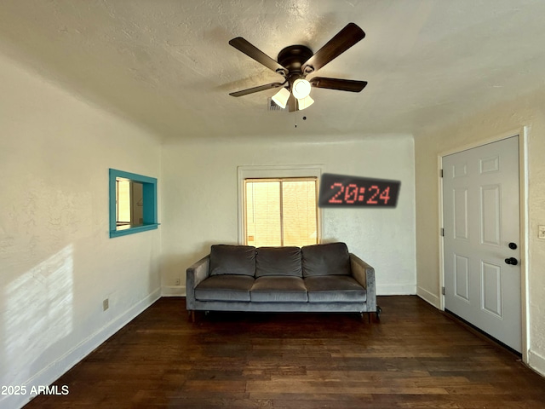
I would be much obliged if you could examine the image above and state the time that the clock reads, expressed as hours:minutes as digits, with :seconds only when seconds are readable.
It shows 20:24
